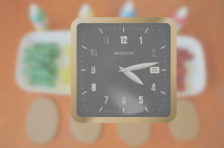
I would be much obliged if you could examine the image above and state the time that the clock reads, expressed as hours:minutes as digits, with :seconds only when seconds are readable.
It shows 4:13
